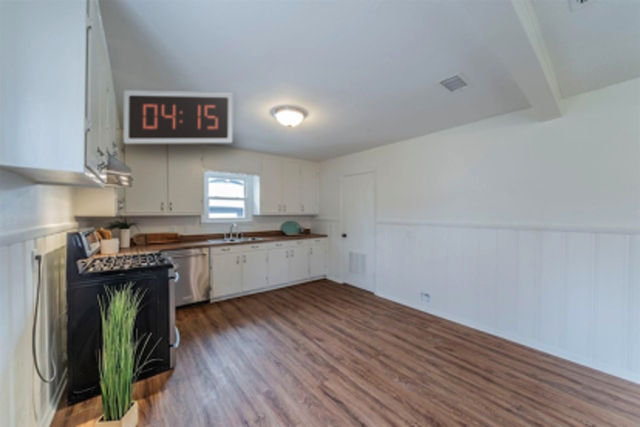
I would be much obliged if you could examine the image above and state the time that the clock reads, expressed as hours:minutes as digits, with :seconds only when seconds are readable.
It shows 4:15
